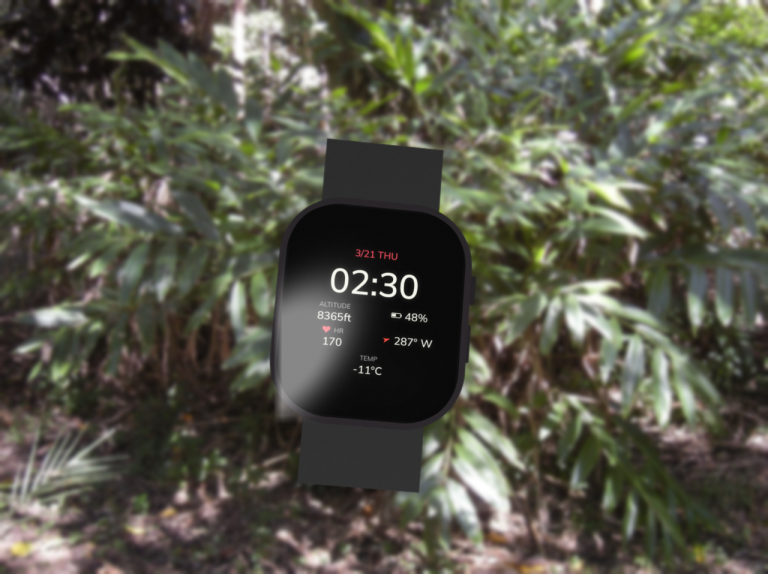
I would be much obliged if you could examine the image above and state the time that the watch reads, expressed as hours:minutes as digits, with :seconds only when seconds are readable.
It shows 2:30
